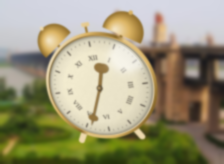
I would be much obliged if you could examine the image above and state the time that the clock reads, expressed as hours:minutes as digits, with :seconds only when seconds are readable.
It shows 12:34
